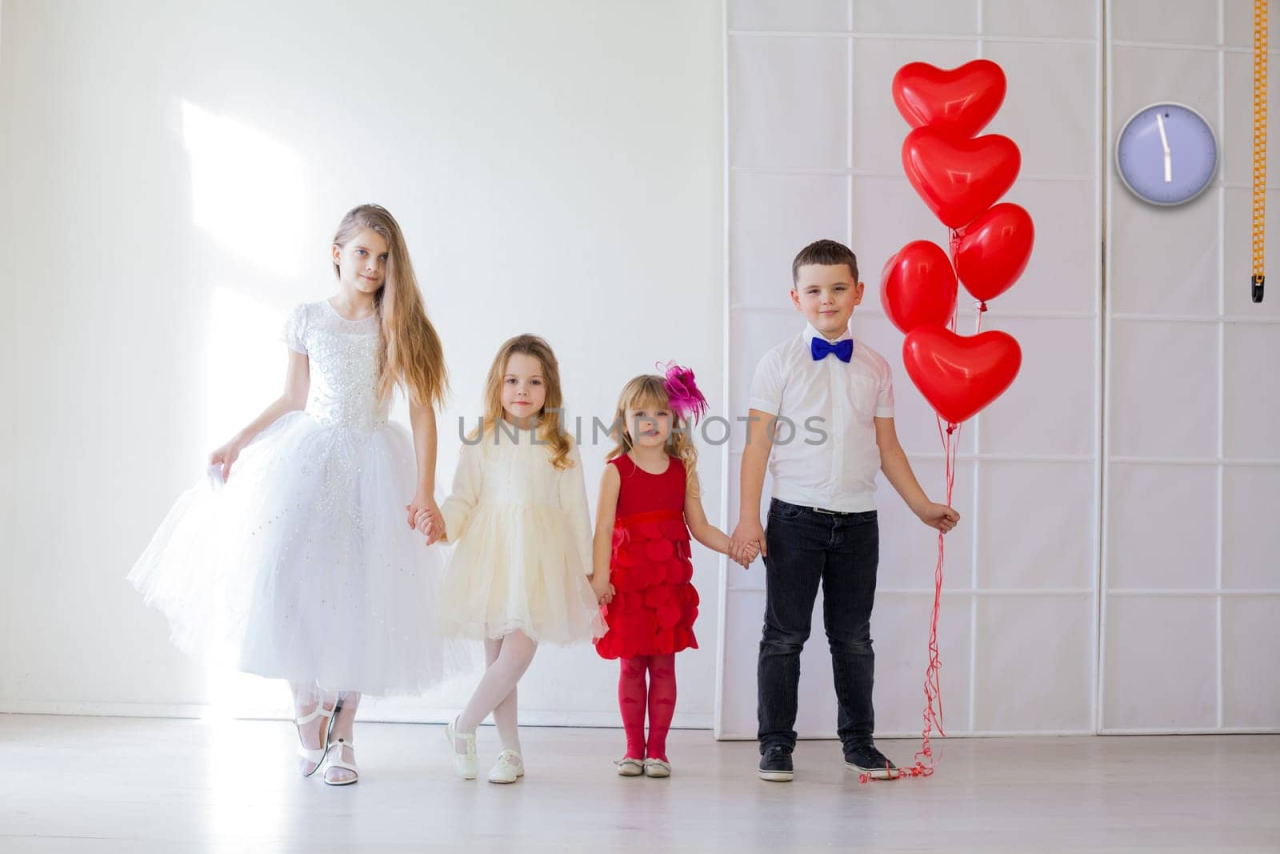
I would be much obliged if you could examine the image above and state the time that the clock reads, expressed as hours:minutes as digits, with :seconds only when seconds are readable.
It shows 5:58
